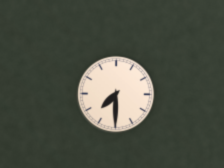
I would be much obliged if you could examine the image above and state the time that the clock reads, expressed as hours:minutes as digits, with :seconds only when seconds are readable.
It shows 7:30
